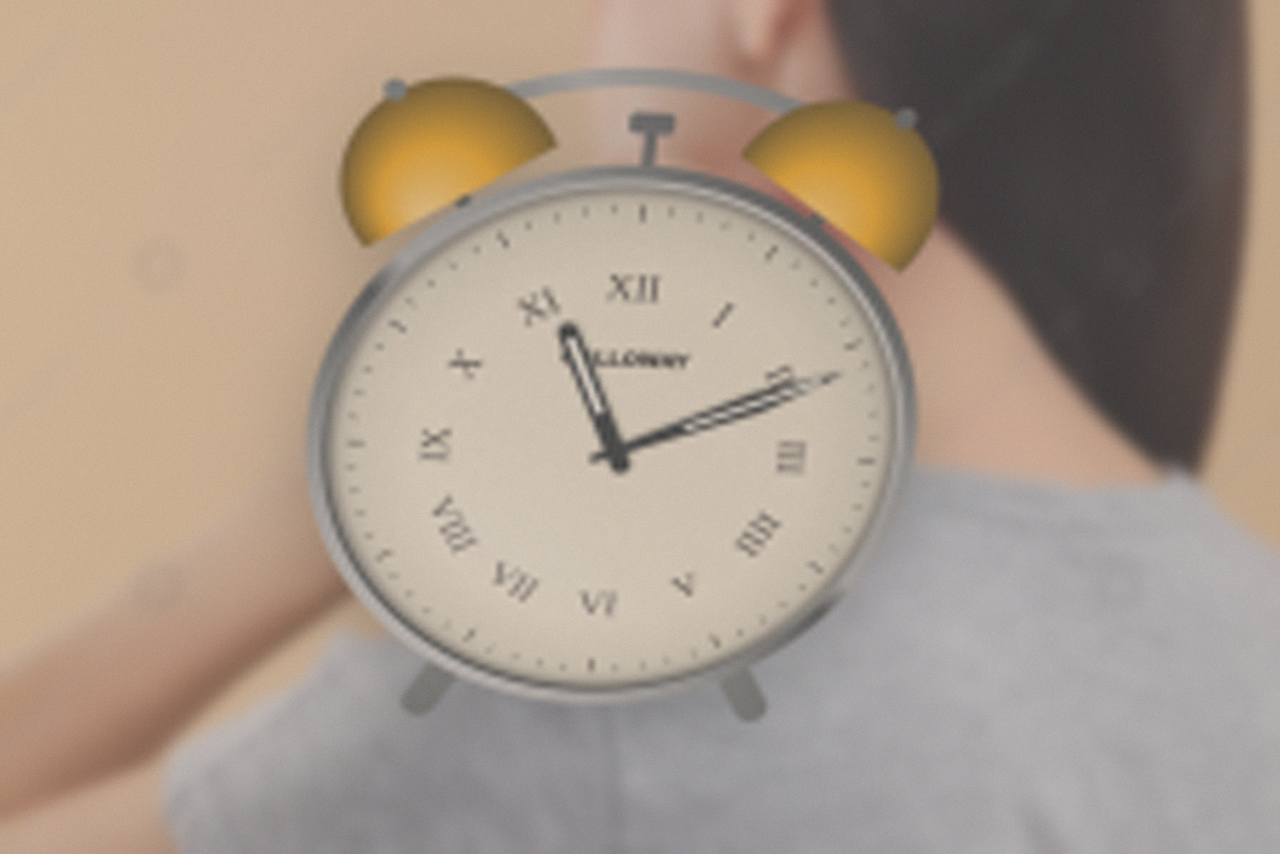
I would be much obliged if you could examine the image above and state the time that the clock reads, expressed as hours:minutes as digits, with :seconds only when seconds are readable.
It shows 11:11
